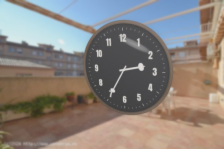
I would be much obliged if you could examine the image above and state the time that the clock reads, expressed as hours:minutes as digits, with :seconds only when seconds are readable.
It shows 2:35
